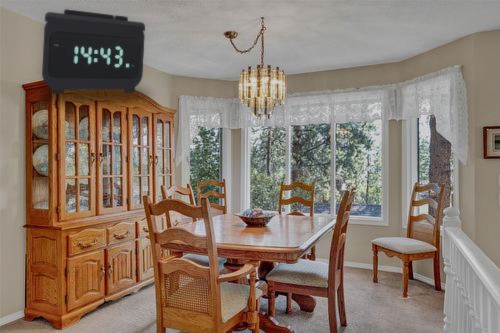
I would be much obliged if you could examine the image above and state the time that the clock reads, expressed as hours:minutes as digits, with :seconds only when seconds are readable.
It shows 14:43
